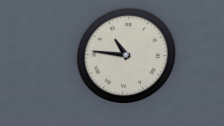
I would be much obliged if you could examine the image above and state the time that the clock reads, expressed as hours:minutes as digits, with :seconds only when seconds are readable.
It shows 10:46
